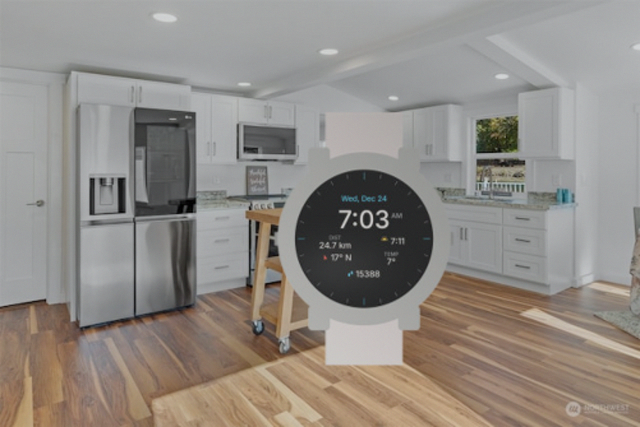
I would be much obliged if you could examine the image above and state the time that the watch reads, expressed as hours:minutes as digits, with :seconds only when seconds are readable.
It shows 7:03
